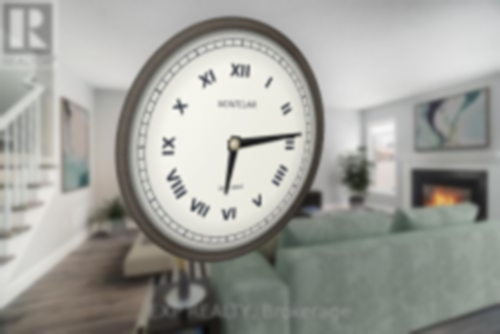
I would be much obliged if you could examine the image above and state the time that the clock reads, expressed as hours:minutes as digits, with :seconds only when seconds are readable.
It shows 6:14
